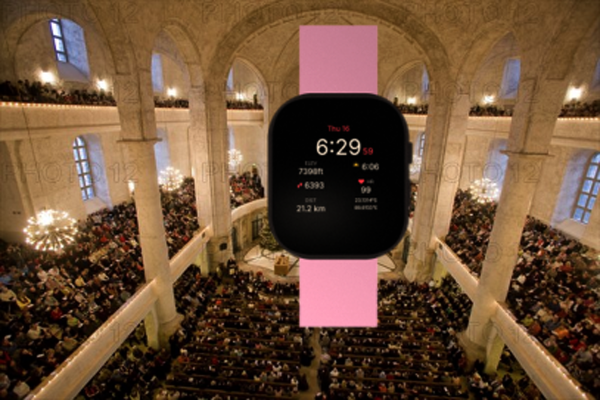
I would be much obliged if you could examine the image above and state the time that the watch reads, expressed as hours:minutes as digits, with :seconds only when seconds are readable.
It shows 6:29
